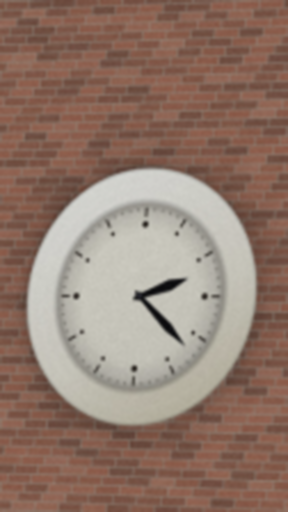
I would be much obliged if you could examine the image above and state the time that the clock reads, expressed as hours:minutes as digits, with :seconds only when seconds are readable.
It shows 2:22
